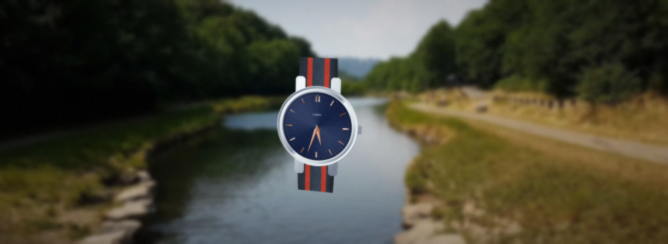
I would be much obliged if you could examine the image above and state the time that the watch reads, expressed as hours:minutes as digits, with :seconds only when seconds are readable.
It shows 5:33
